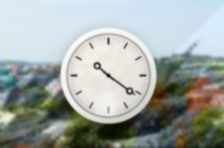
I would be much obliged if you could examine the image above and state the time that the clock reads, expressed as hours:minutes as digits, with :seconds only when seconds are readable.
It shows 10:21
